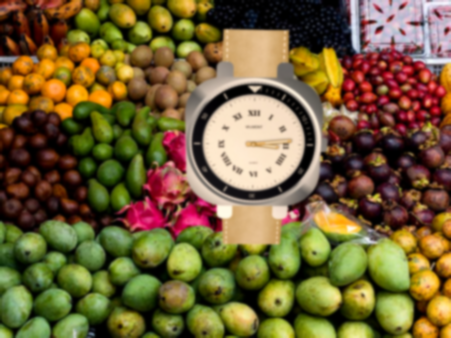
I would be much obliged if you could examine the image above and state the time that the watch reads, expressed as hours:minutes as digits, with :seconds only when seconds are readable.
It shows 3:14
